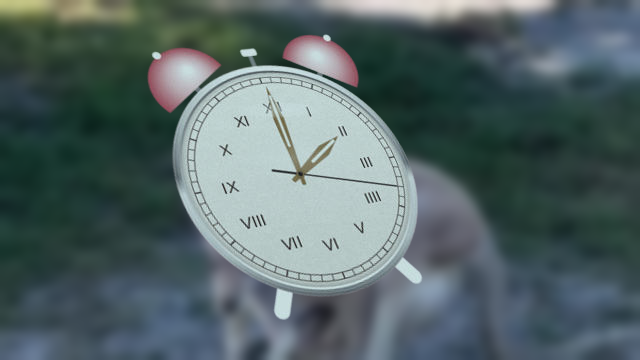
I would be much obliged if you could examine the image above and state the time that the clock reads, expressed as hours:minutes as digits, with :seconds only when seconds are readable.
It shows 2:00:18
